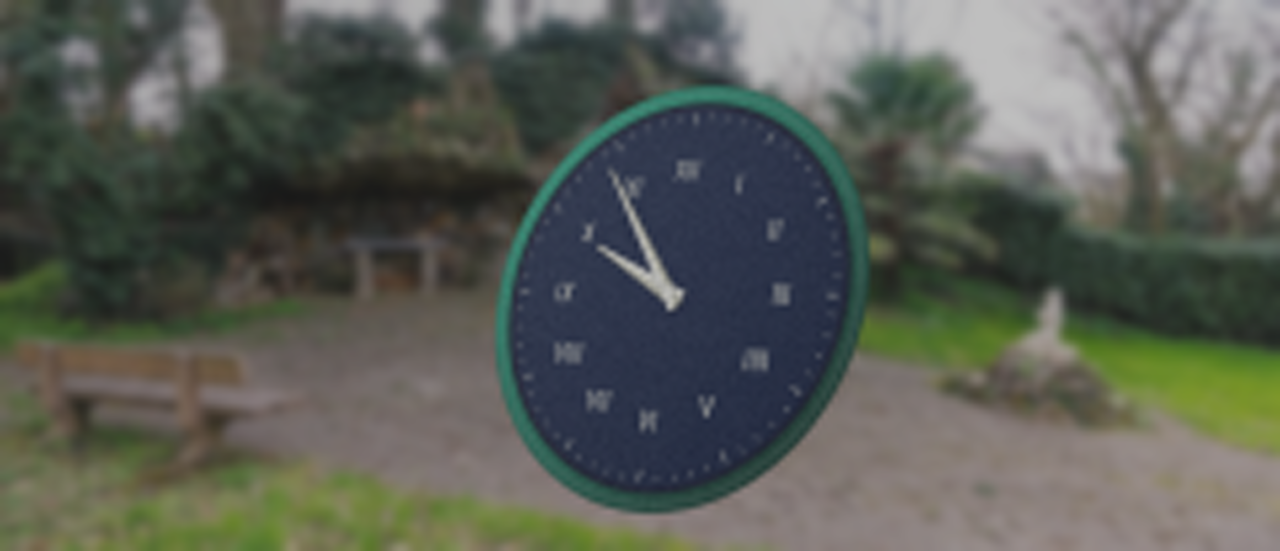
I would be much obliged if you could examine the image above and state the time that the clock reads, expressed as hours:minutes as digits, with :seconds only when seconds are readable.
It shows 9:54
